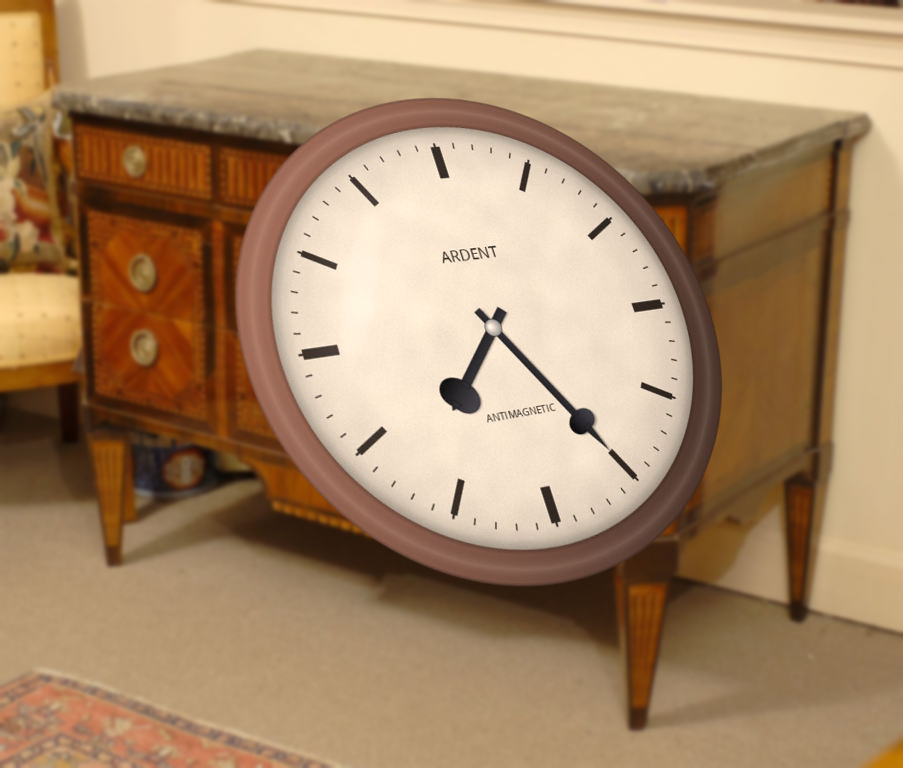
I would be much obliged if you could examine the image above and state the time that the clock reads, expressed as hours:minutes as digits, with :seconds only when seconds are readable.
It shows 7:25
